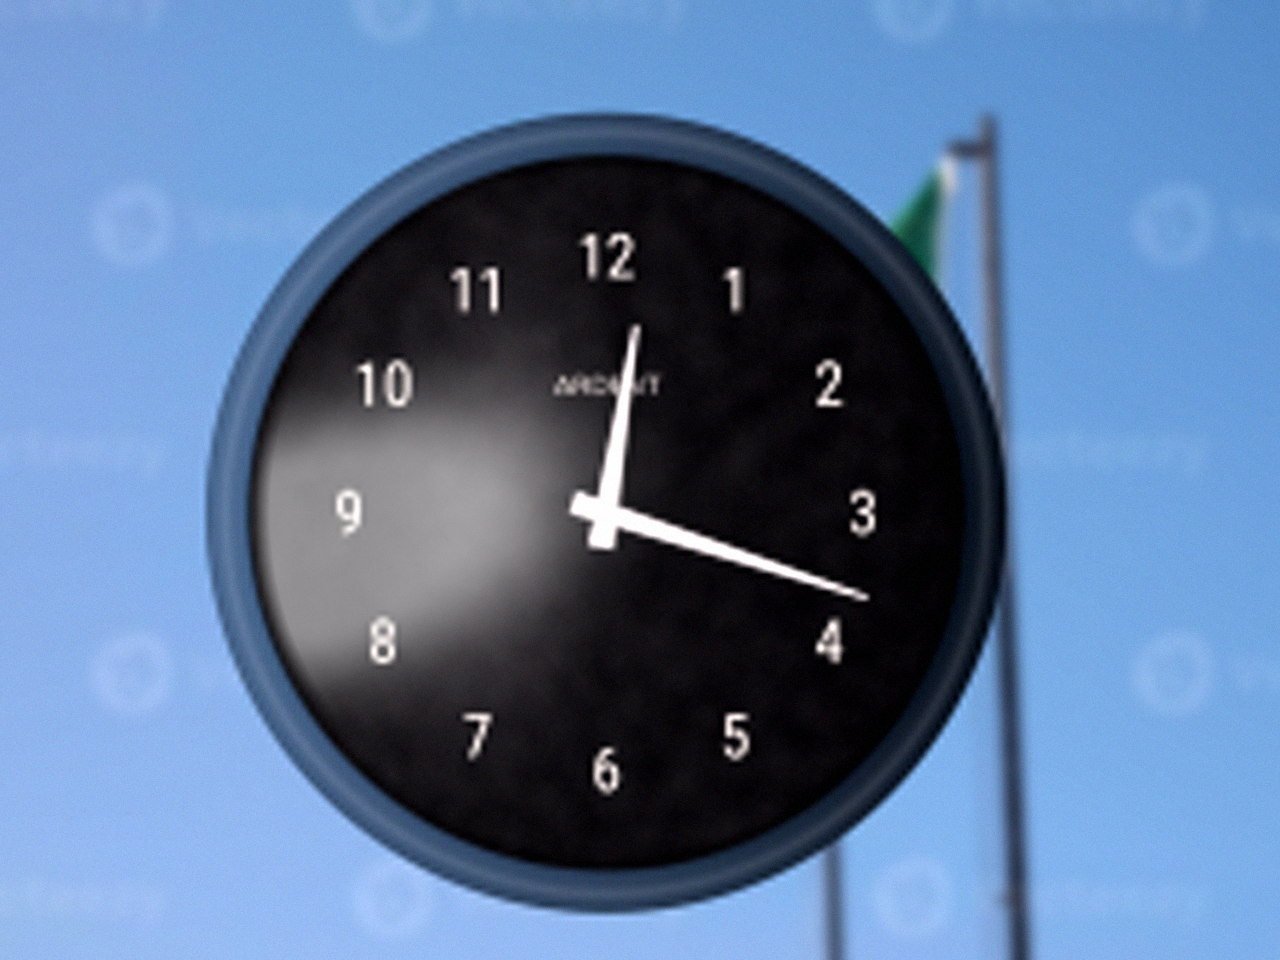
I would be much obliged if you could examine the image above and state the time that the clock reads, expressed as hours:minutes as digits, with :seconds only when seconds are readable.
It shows 12:18
